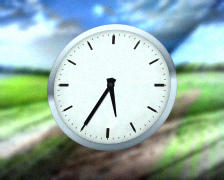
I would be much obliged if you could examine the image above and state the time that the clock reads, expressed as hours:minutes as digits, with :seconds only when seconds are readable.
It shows 5:35
